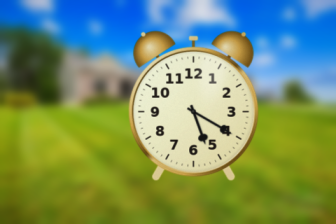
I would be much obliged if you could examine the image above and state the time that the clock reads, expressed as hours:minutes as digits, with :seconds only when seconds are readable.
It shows 5:20
